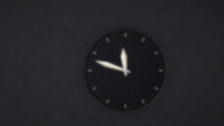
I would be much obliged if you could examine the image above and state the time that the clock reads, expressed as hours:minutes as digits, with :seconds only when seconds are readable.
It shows 11:48
